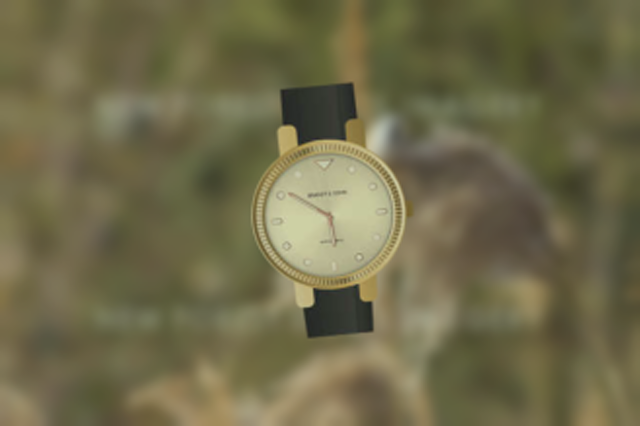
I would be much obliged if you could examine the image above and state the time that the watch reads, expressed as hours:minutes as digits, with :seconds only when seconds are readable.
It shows 5:51
